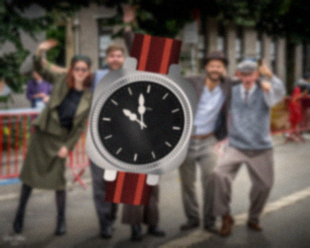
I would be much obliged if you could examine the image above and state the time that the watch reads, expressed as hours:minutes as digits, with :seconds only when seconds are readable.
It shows 9:58
